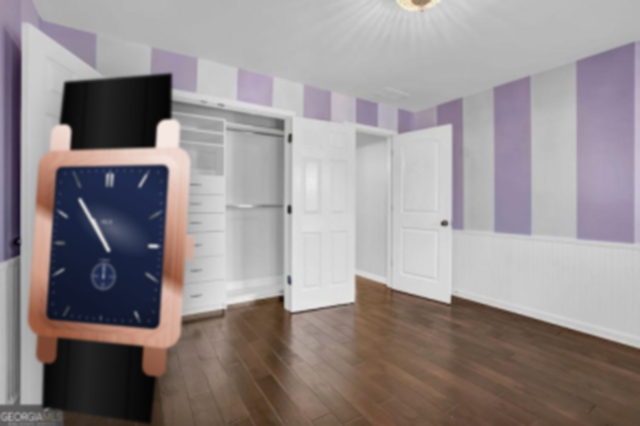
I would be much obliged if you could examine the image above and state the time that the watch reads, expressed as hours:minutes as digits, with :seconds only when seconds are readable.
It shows 10:54
